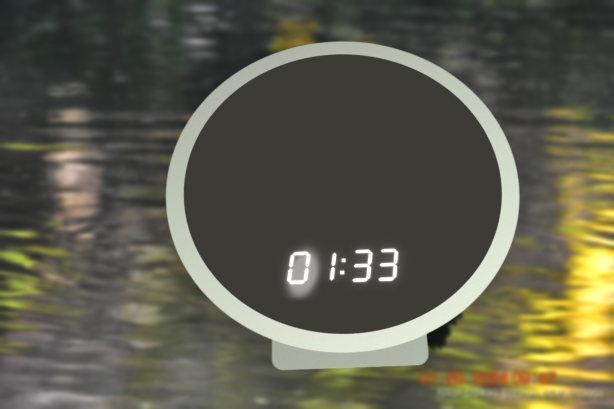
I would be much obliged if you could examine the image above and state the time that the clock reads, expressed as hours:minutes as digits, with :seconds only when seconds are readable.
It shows 1:33
